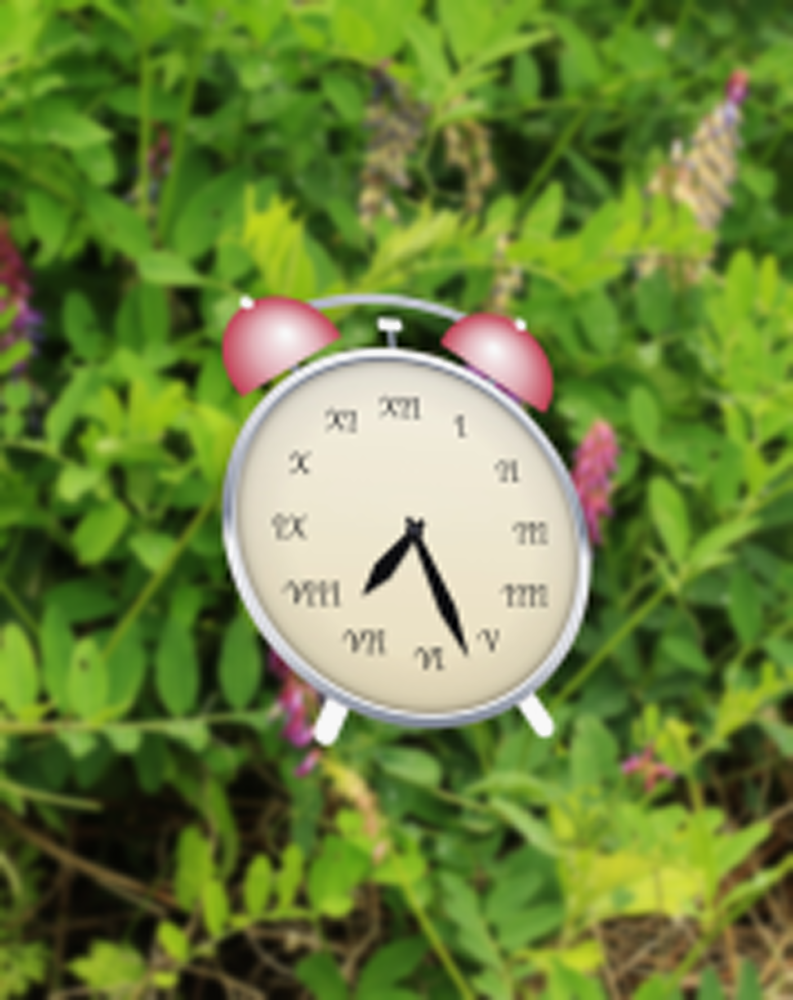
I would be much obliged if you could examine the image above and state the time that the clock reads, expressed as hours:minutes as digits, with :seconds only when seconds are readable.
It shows 7:27
